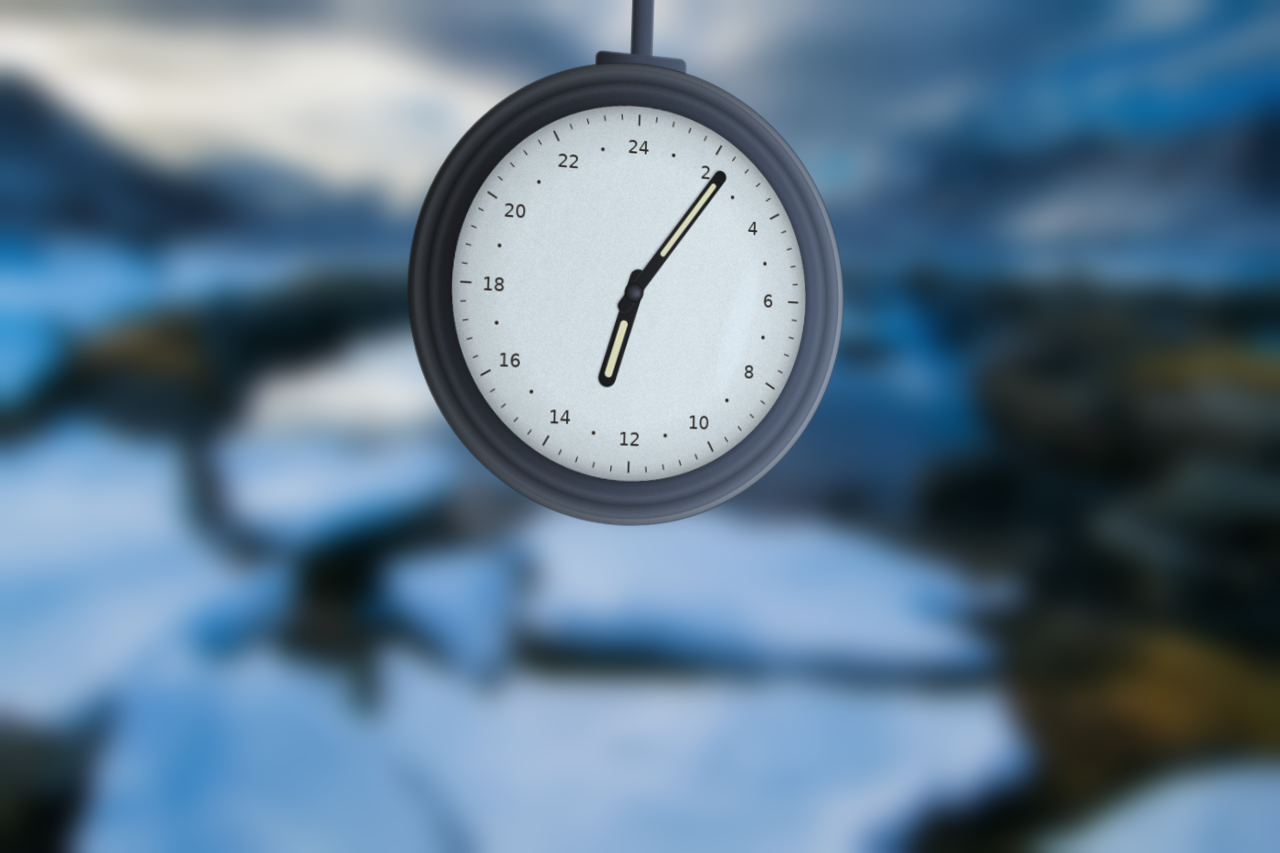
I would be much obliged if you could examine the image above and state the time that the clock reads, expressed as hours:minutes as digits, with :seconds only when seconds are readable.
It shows 13:06
